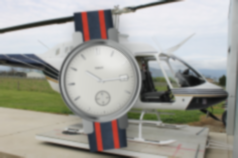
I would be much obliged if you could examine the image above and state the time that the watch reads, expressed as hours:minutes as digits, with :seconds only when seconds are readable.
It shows 10:15
